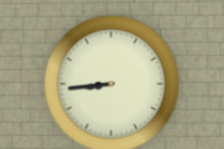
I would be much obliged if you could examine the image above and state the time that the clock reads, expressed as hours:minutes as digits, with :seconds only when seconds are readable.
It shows 8:44
